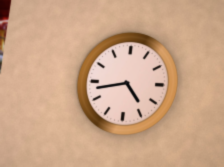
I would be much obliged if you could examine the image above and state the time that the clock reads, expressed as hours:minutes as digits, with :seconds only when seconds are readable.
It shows 4:43
